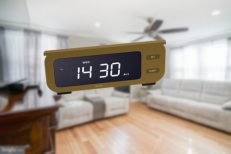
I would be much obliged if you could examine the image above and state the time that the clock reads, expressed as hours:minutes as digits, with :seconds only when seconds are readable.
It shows 14:30
